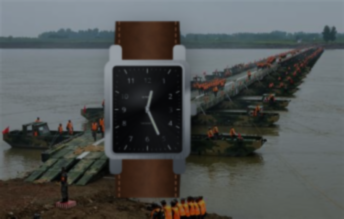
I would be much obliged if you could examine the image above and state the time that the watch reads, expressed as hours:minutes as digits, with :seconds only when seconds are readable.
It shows 12:26
